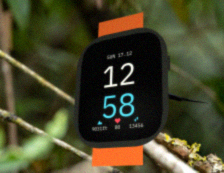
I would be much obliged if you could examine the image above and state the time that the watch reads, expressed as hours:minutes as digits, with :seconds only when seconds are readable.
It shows 12:58
